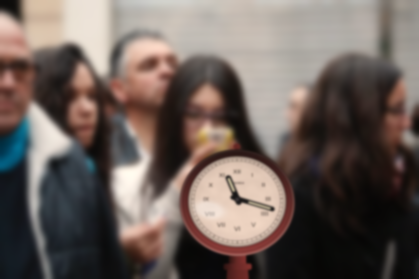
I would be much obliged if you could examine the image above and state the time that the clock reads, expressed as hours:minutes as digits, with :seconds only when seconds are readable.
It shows 11:18
